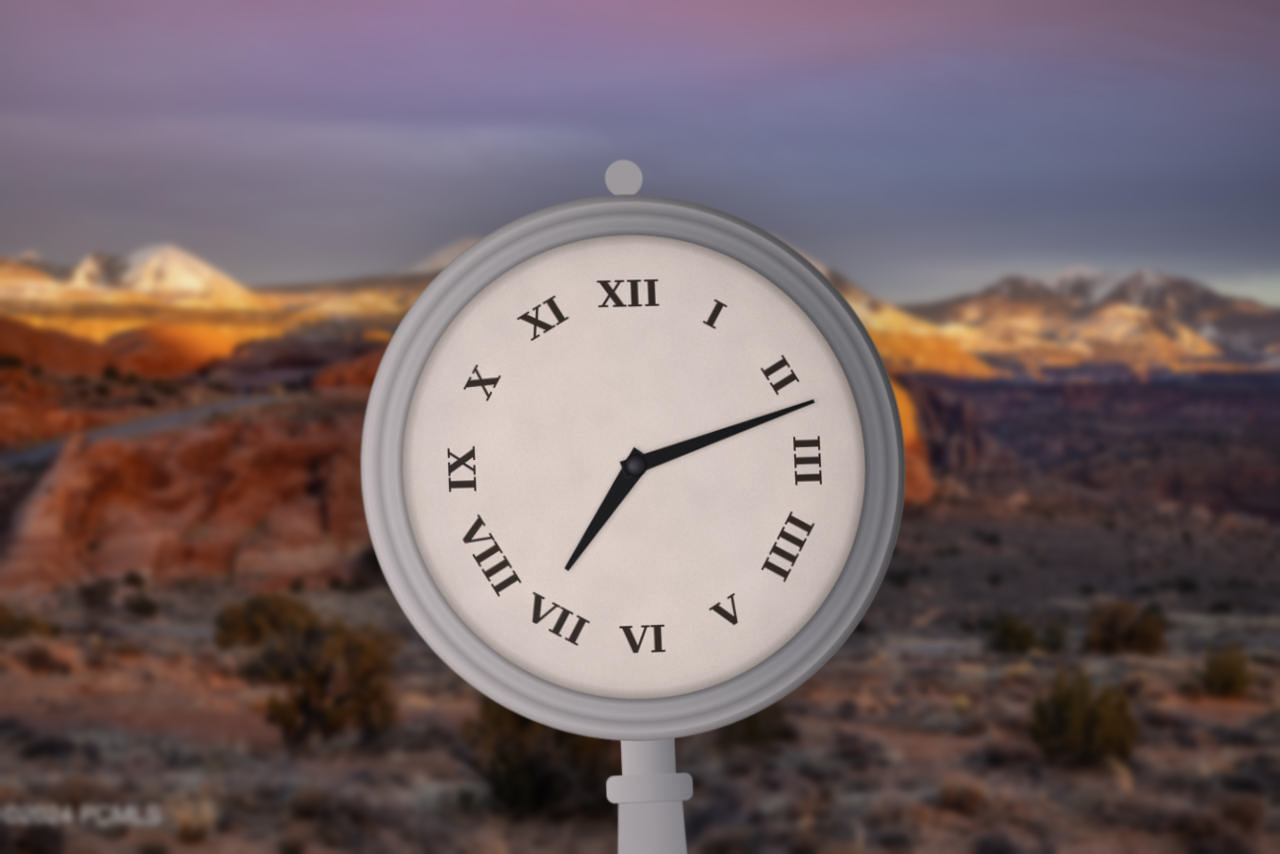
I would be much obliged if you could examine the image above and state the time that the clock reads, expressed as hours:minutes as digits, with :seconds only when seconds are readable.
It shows 7:12
